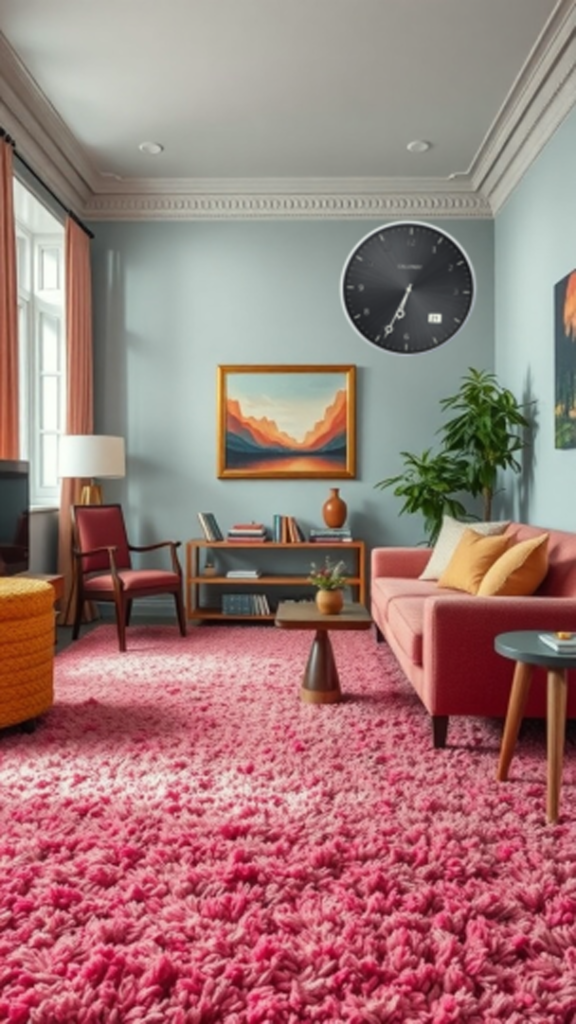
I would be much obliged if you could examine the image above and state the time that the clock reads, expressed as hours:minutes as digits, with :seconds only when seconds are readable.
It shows 6:34
